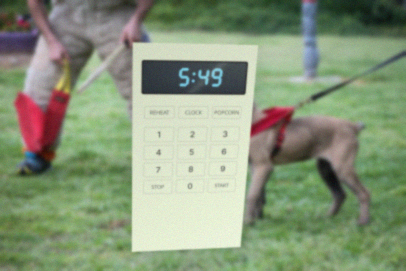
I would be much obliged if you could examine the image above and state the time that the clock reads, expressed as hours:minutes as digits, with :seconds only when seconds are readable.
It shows 5:49
